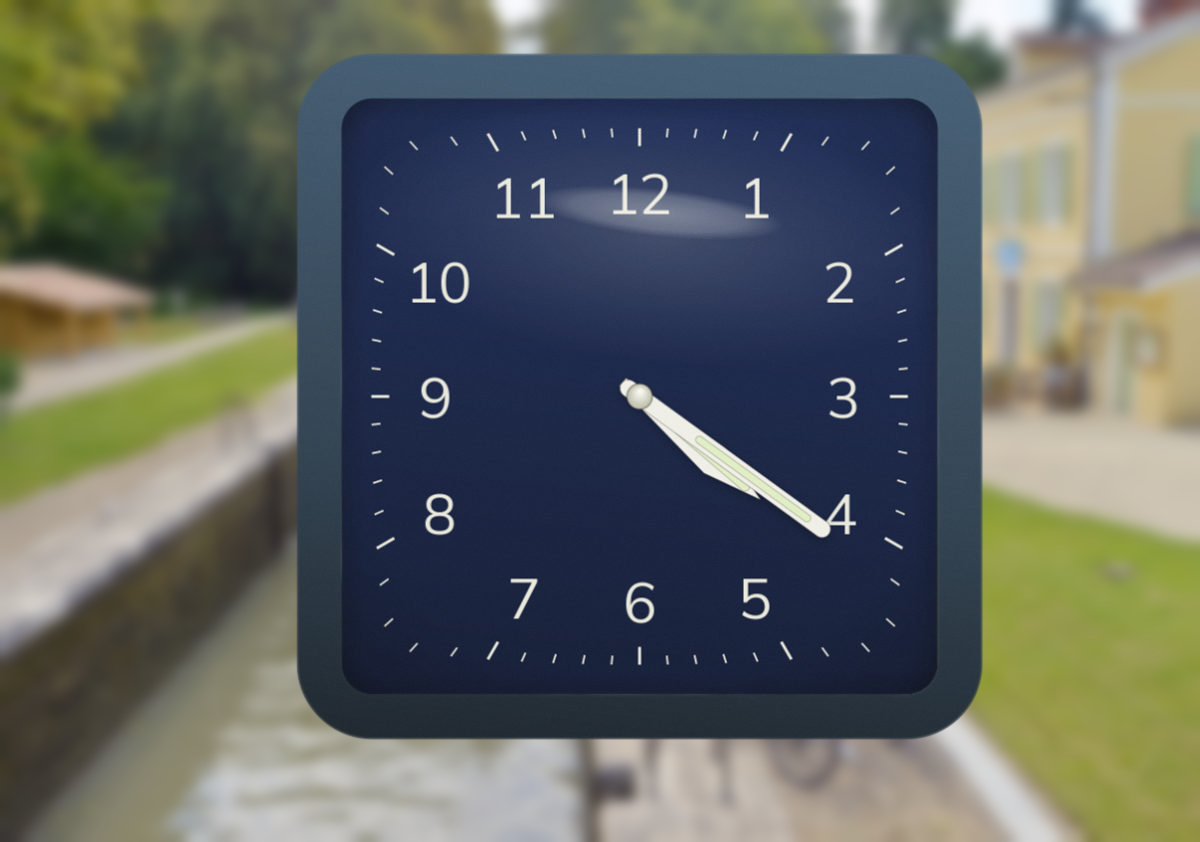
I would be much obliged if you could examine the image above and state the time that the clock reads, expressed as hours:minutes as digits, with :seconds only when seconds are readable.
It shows 4:21
